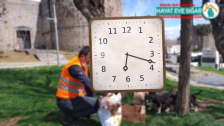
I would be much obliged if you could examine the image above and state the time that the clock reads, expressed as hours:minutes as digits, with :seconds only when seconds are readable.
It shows 6:18
